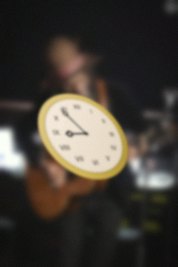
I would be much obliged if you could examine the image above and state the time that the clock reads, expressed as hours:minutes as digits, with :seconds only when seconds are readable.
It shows 8:54
